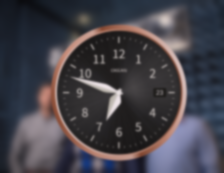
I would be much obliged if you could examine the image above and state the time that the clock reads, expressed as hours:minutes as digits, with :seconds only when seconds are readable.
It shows 6:48
